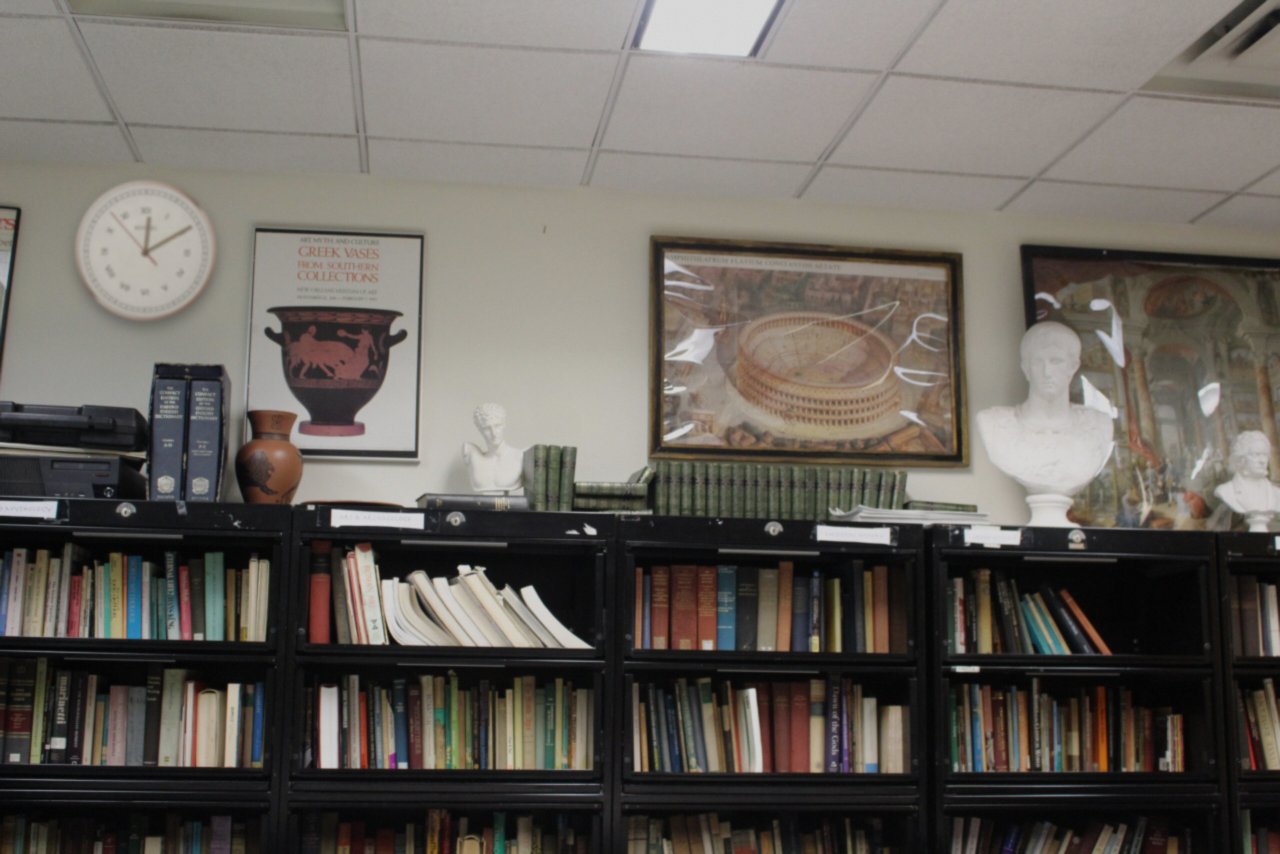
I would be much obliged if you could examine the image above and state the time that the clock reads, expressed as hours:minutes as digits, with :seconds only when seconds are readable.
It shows 12:09:53
